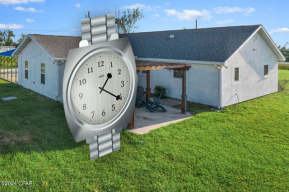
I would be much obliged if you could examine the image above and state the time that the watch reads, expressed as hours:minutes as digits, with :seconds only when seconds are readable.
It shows 1:21
